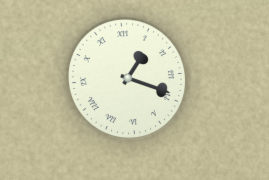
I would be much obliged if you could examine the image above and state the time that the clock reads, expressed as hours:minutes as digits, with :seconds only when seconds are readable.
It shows 1:19
